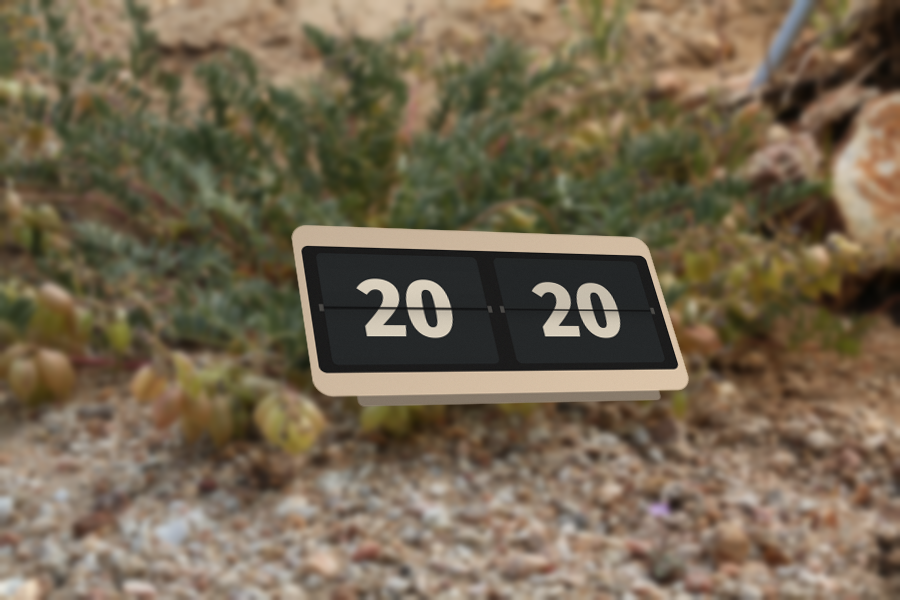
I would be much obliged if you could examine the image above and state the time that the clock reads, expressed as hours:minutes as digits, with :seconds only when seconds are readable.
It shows 20:20
